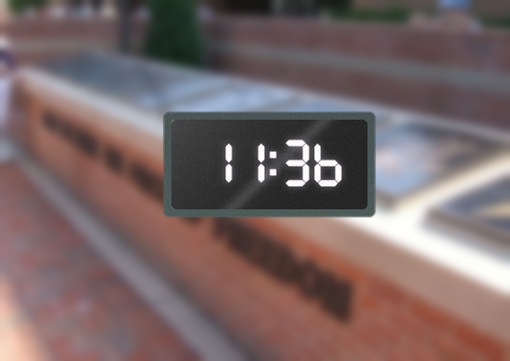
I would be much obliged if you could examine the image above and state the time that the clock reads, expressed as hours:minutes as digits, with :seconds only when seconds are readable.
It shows 11:36
